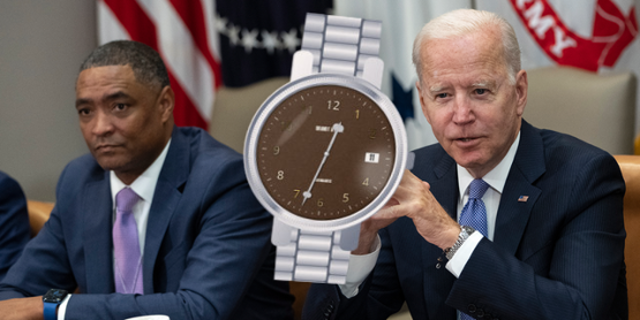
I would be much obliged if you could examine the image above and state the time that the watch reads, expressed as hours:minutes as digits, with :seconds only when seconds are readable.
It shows 12:33
